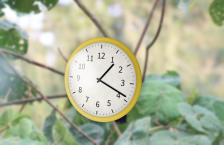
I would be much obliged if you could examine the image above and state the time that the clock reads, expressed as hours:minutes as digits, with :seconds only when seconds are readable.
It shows 1:19
